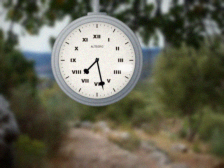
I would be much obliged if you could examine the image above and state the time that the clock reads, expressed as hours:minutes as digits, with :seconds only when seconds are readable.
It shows 7:28
